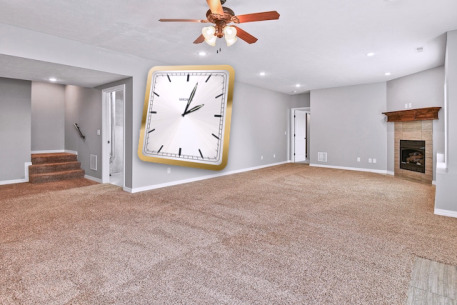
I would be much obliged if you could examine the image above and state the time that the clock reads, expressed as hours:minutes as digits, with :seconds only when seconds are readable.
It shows 2:03
